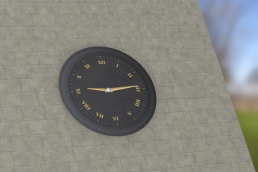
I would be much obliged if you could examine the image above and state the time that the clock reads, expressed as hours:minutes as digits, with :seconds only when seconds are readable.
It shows 9:14
